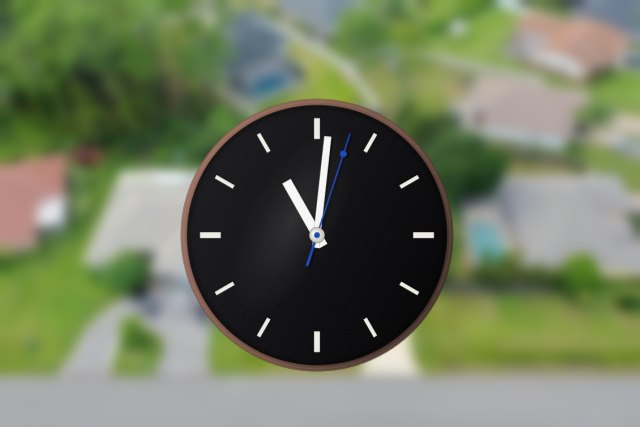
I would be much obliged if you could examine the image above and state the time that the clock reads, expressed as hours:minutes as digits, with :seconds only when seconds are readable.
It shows 11:01:03
